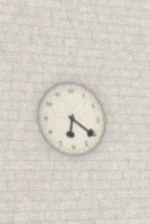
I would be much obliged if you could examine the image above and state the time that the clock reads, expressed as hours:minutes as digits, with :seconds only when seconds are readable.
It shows 6:21
